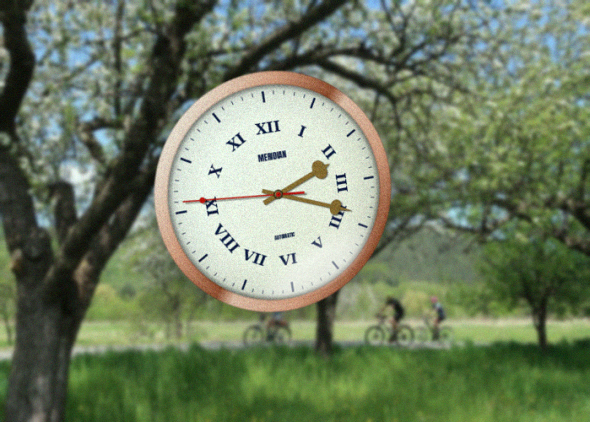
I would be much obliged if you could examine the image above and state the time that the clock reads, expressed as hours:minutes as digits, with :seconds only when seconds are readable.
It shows 2:18:46
